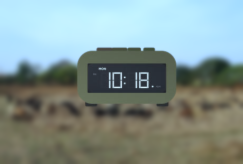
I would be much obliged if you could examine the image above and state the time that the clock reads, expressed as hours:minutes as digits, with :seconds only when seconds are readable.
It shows 10:18
